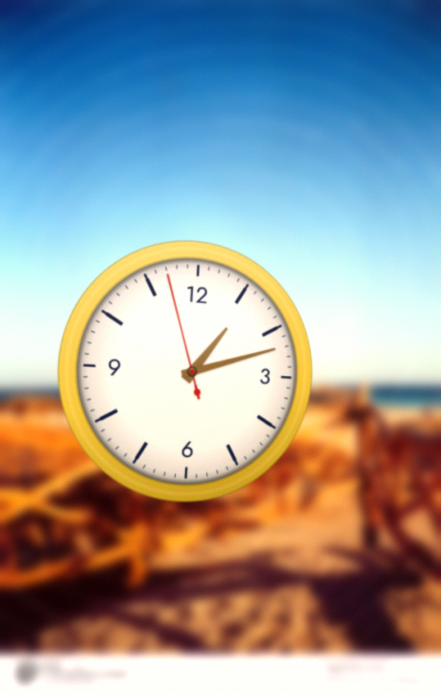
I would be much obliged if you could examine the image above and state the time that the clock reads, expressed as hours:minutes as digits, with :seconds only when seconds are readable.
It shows 1:11:57
